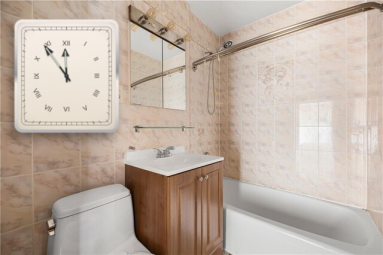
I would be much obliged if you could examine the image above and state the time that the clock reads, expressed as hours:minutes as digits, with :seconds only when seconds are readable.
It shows 11:54
